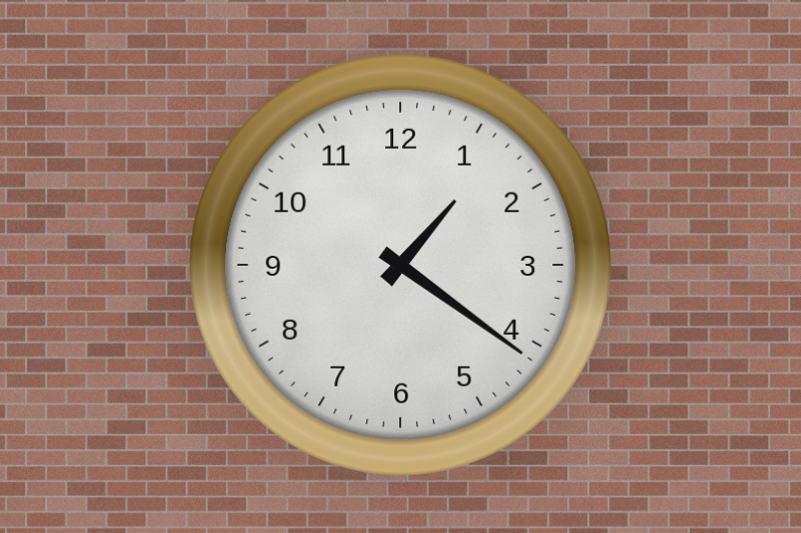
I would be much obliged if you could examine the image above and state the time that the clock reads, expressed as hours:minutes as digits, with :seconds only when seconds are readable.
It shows 1:21
